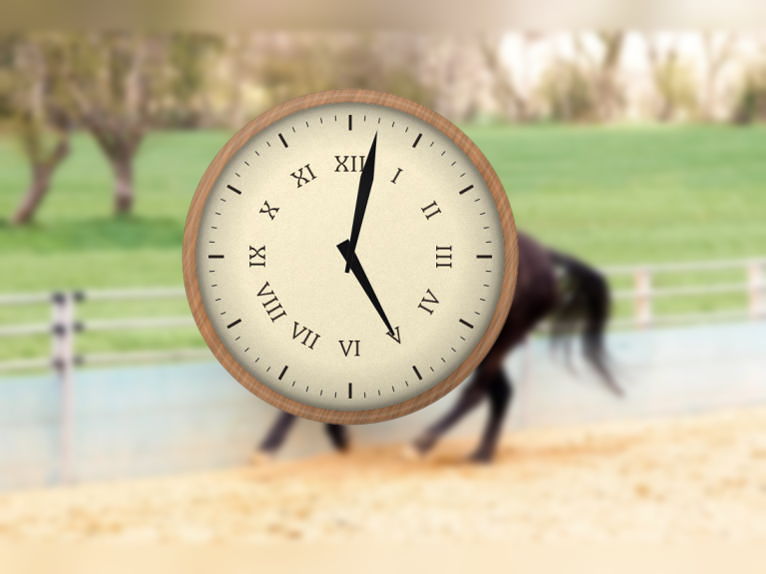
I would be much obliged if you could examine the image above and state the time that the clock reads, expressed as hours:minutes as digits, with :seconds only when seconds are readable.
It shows 5:02
